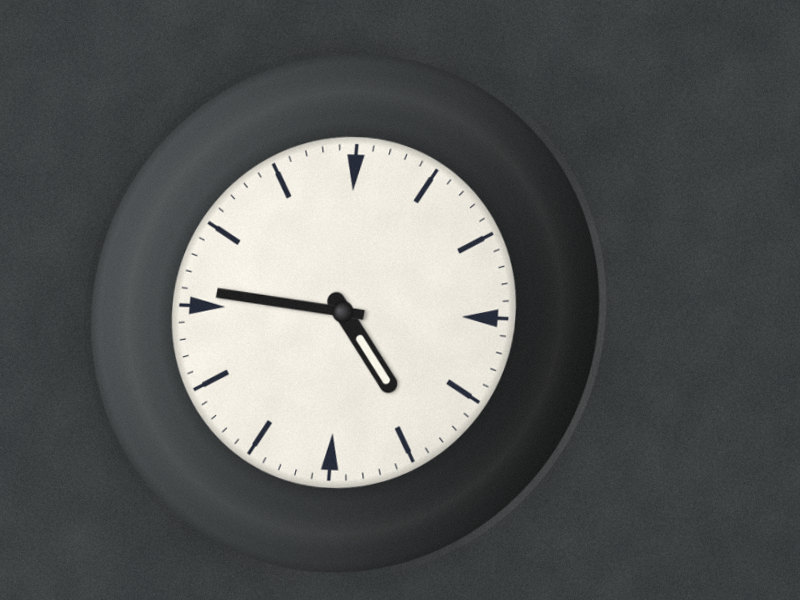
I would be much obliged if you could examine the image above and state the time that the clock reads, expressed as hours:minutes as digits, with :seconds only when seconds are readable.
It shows 4:46
